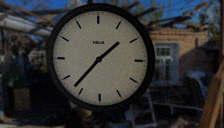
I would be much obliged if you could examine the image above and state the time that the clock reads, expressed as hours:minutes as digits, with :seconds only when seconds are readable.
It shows 1:37
